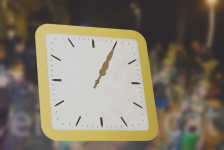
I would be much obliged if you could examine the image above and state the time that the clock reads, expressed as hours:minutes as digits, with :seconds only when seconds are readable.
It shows 1:05
